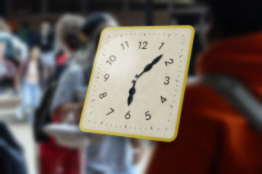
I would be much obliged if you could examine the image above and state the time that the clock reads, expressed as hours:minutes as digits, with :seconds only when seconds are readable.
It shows 6:07
